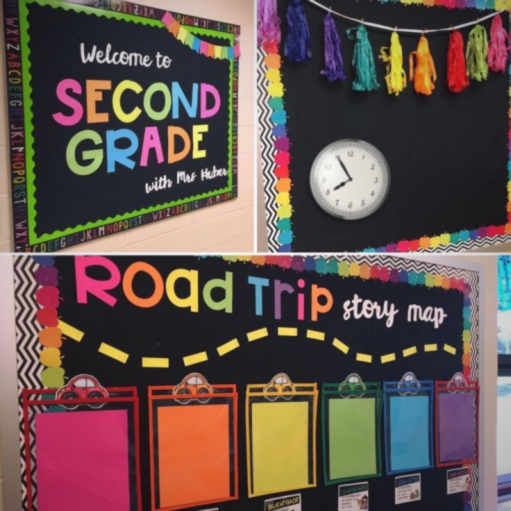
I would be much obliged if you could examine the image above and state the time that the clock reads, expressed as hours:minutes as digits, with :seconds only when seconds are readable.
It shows 7:55
